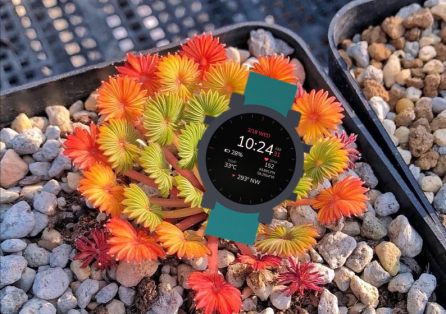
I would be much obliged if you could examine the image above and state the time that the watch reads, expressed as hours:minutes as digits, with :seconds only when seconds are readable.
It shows 10:24
